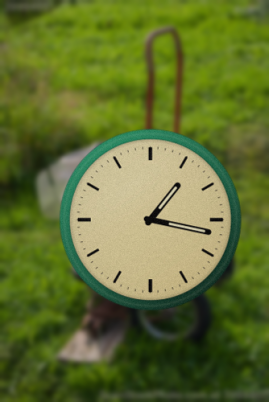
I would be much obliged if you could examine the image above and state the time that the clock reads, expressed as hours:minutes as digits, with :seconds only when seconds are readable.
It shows 1:17
